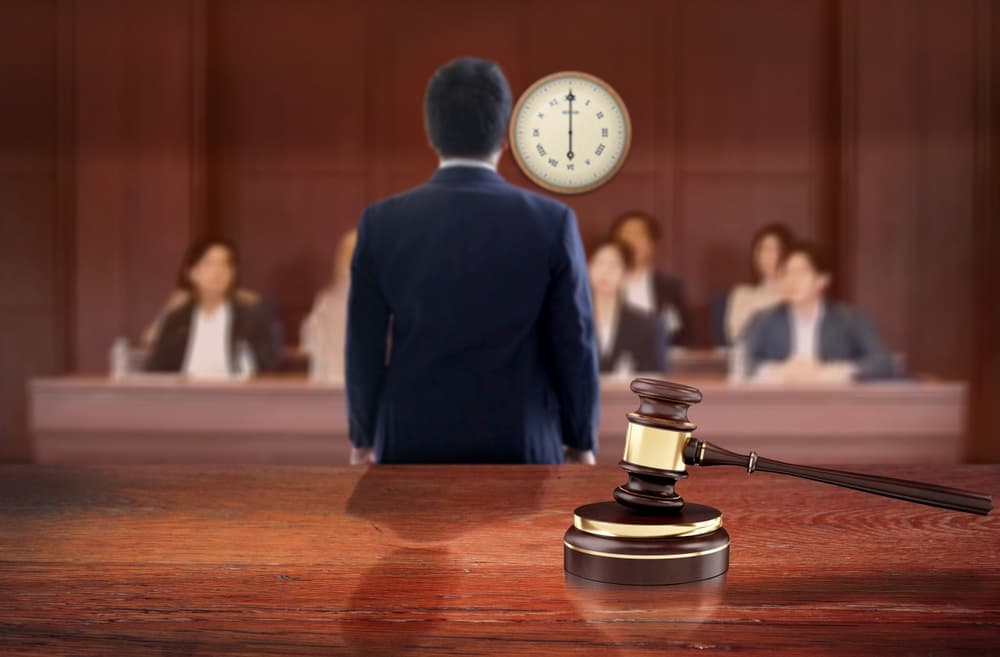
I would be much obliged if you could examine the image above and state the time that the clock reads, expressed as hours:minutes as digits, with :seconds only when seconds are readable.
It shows 6:00
